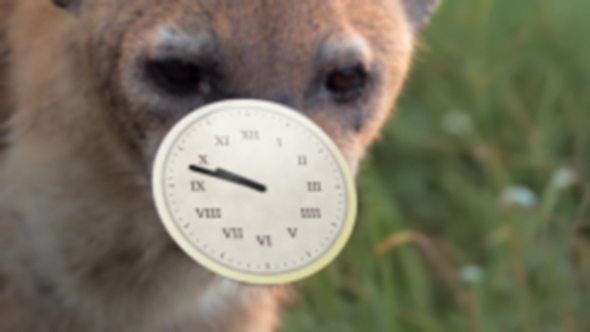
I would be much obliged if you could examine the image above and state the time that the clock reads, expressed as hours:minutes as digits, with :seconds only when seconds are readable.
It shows 9:48
